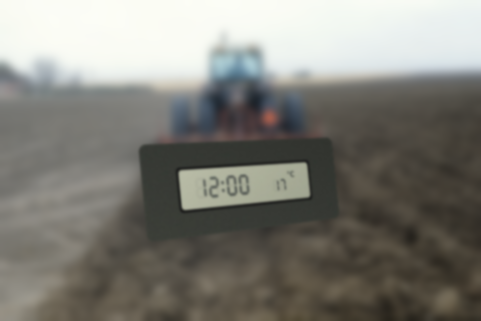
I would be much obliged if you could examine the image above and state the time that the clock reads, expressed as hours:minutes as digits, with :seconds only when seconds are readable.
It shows 12:00
